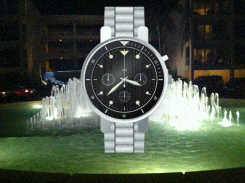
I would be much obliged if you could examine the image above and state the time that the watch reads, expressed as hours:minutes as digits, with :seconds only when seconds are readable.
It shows 3:38
